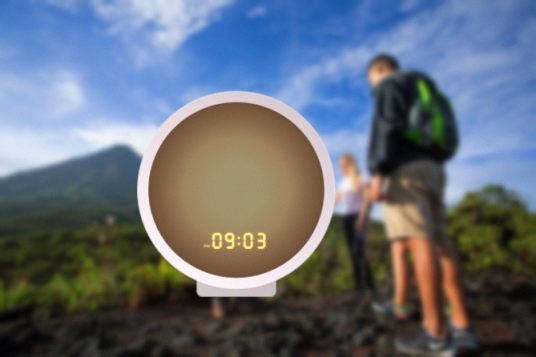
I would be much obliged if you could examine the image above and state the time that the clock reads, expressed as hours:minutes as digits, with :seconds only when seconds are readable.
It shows 9:03
